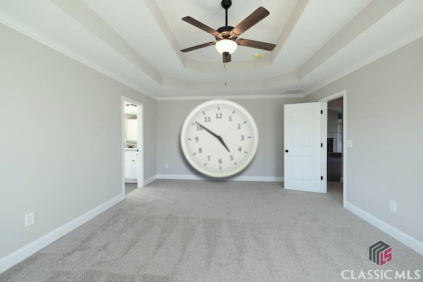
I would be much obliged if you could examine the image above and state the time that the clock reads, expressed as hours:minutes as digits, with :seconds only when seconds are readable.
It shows 4:51
